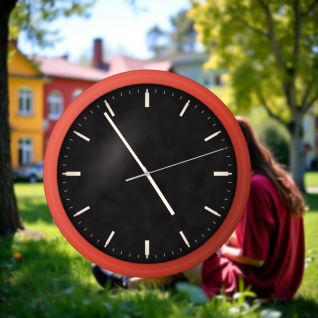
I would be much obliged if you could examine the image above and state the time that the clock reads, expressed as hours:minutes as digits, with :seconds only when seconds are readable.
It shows 4:54:12
